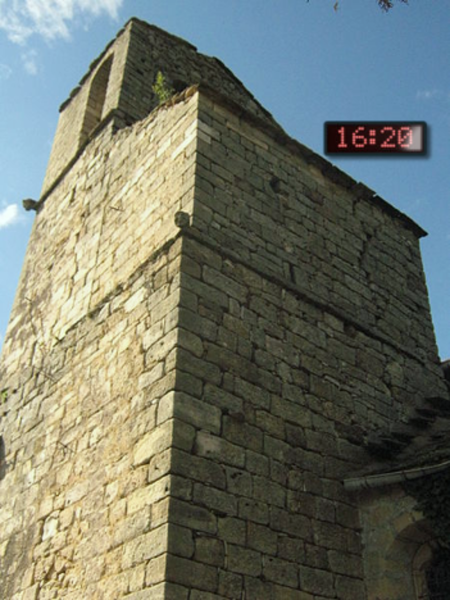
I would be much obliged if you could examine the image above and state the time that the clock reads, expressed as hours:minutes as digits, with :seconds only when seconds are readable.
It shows 16:20
